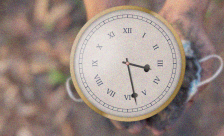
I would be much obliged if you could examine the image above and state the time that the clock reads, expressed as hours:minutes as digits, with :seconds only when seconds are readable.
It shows 3:28
